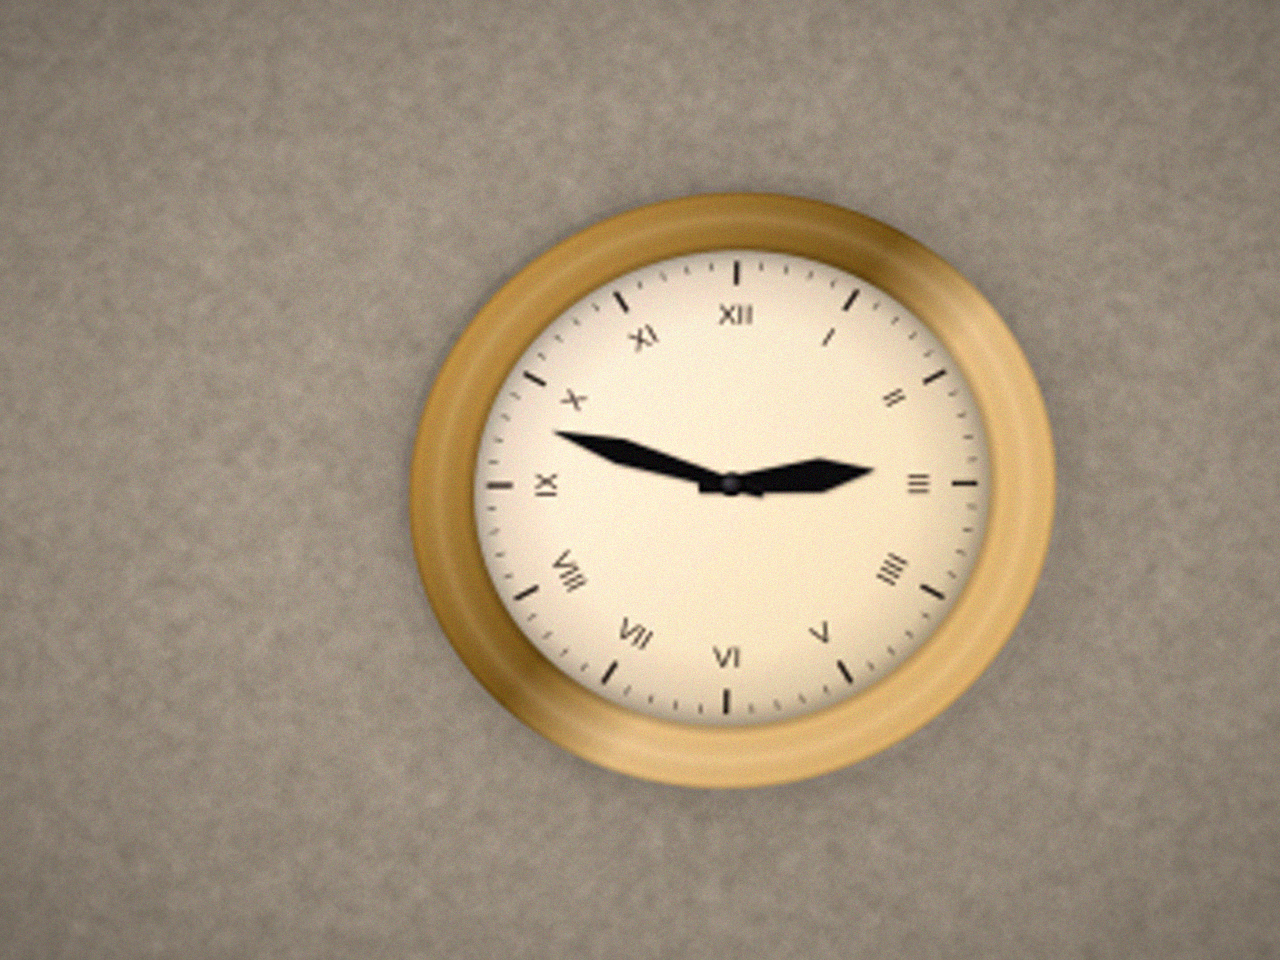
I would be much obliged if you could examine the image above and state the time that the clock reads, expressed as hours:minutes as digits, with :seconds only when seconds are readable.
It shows 2:48
